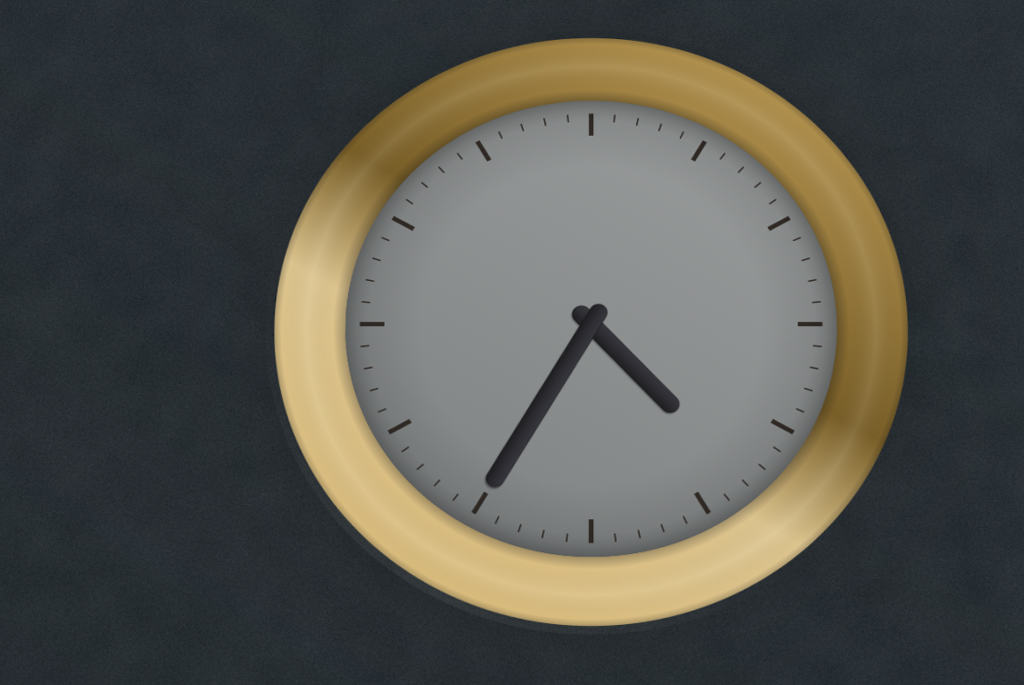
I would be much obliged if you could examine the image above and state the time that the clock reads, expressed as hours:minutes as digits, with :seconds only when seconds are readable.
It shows 4:35
